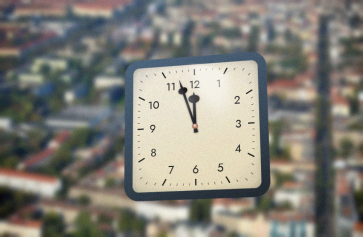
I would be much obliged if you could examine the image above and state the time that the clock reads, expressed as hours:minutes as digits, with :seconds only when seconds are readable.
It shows 11:57
